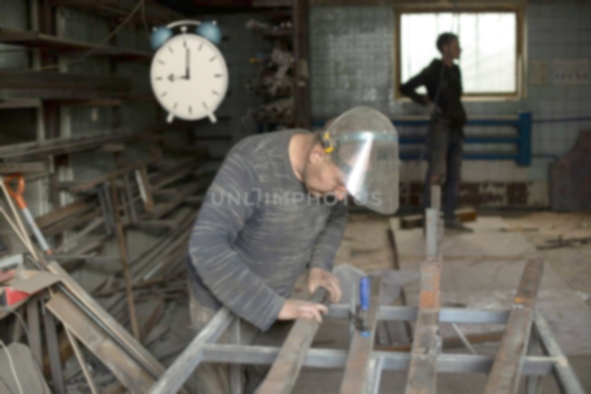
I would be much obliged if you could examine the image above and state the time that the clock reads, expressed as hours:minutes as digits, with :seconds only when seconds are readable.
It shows 9:01
